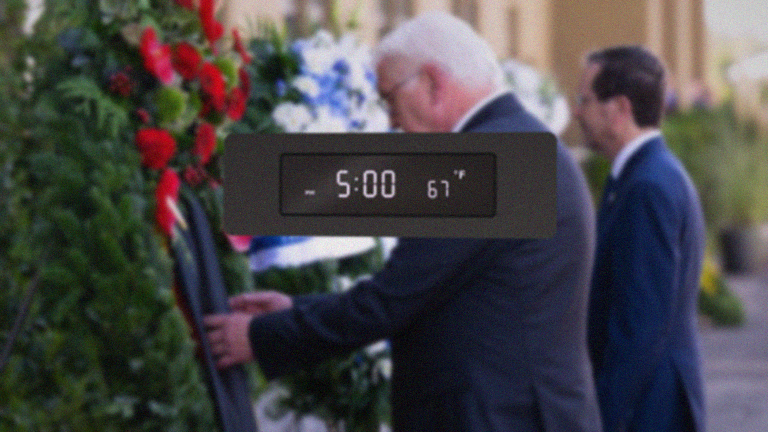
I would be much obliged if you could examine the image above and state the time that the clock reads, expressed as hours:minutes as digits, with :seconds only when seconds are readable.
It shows 5:00
